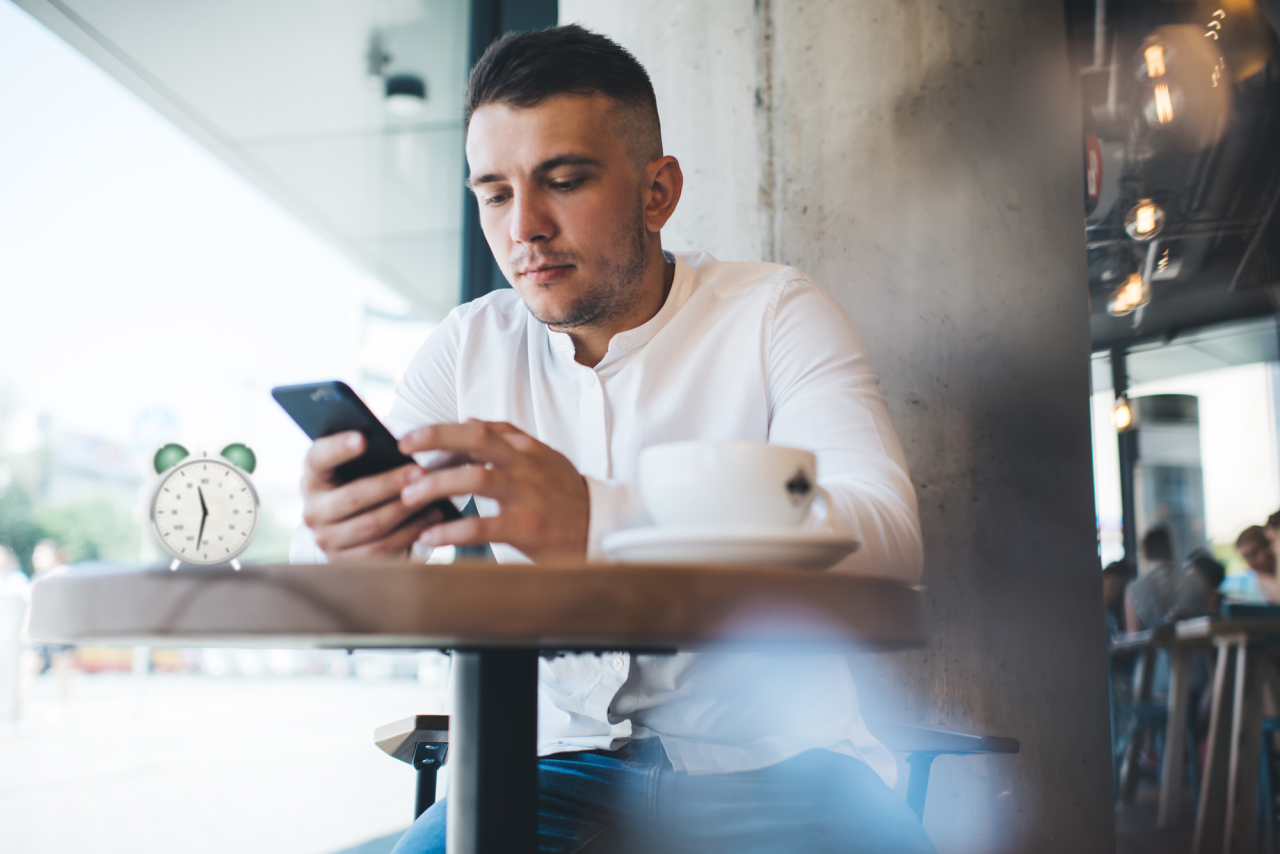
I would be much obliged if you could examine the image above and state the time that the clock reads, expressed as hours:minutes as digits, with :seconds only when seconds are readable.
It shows 11:32
